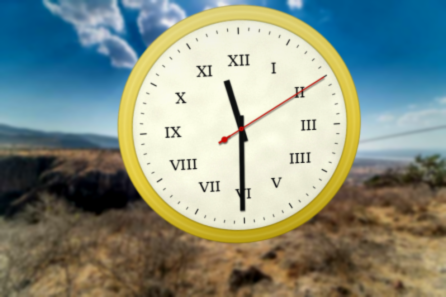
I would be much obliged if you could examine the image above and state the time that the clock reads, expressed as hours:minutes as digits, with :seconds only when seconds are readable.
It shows 11:30:10
